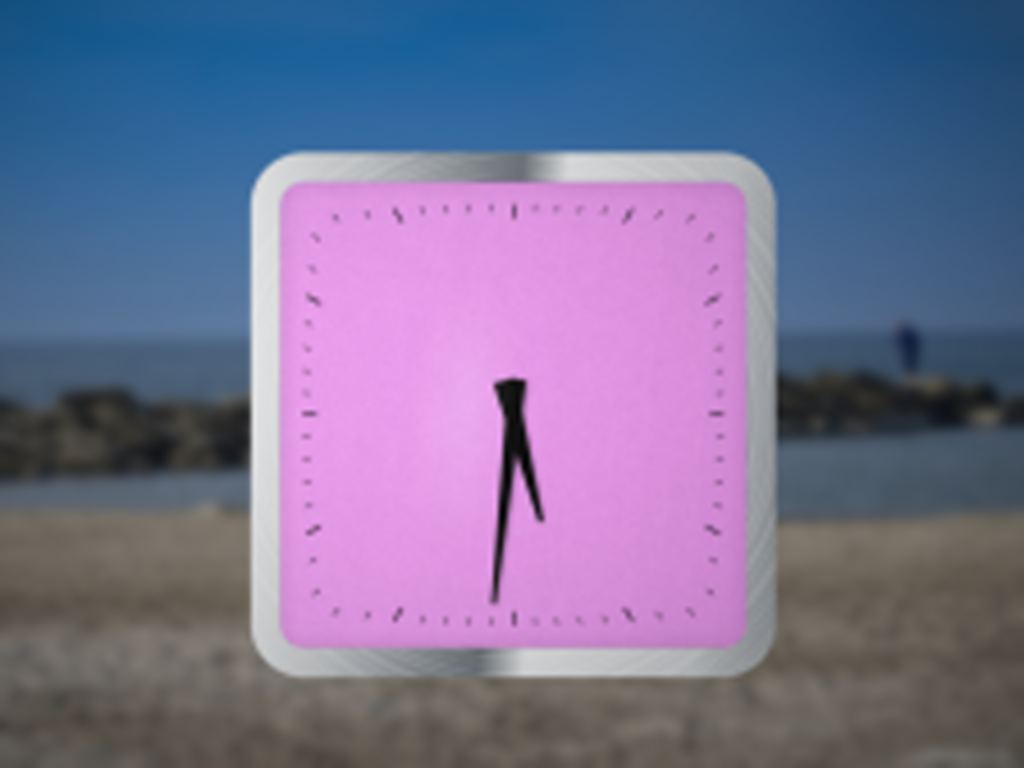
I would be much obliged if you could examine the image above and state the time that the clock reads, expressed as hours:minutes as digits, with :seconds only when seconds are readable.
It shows 5:31
